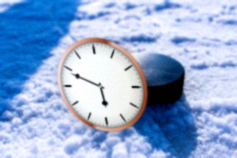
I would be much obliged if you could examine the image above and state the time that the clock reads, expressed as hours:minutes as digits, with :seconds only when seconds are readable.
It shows 5:49
